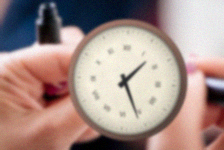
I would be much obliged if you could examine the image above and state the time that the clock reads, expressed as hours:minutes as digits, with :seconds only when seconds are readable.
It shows 1:26
